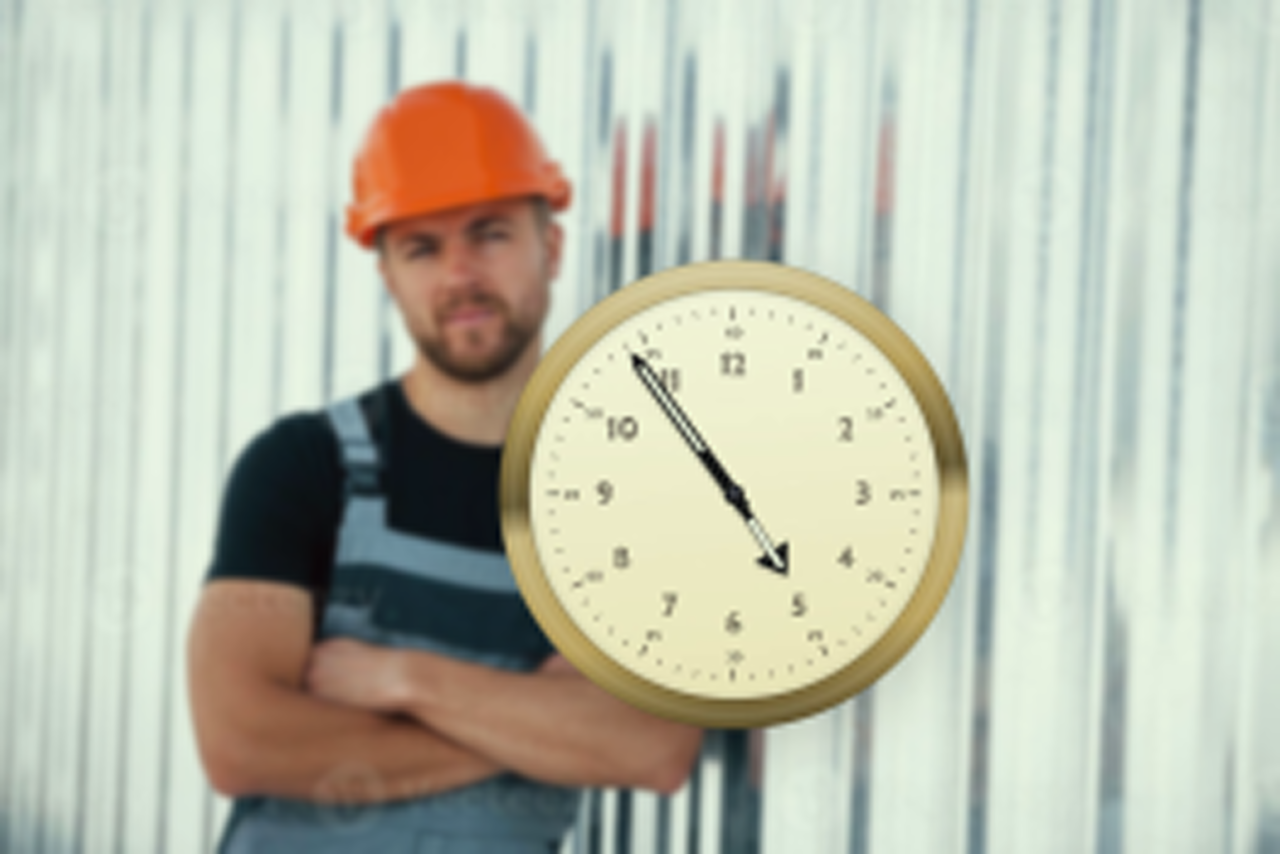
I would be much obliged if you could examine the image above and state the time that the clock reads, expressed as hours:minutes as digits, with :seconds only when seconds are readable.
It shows 4:54
